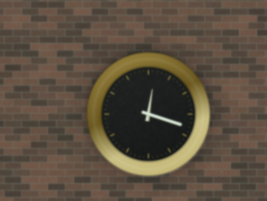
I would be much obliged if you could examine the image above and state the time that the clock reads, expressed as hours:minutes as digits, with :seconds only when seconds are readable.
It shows 12:18
